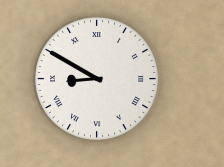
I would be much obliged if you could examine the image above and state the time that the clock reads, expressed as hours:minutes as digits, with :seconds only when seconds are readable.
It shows 8:50
